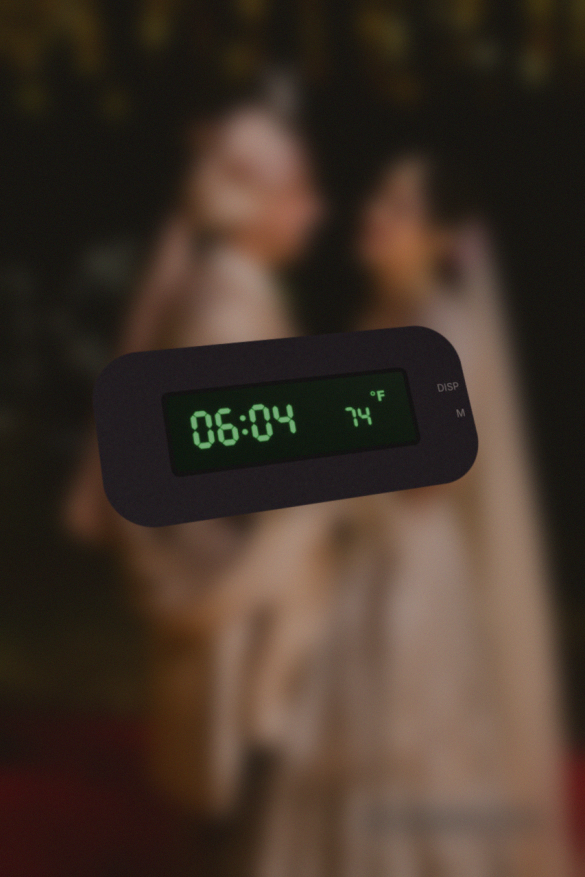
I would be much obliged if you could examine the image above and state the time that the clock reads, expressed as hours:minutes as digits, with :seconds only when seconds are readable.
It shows 6:04
